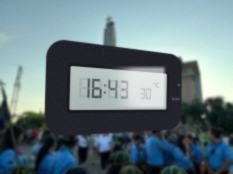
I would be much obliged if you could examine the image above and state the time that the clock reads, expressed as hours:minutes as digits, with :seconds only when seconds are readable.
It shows 16:43
